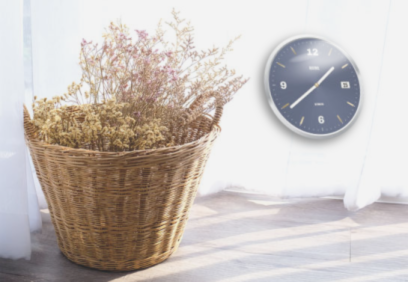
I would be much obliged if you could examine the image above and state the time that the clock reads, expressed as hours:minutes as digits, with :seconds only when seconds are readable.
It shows 1:39
